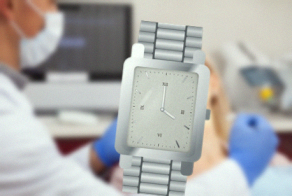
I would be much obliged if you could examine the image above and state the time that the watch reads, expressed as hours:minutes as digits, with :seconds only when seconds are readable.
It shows 4:00
